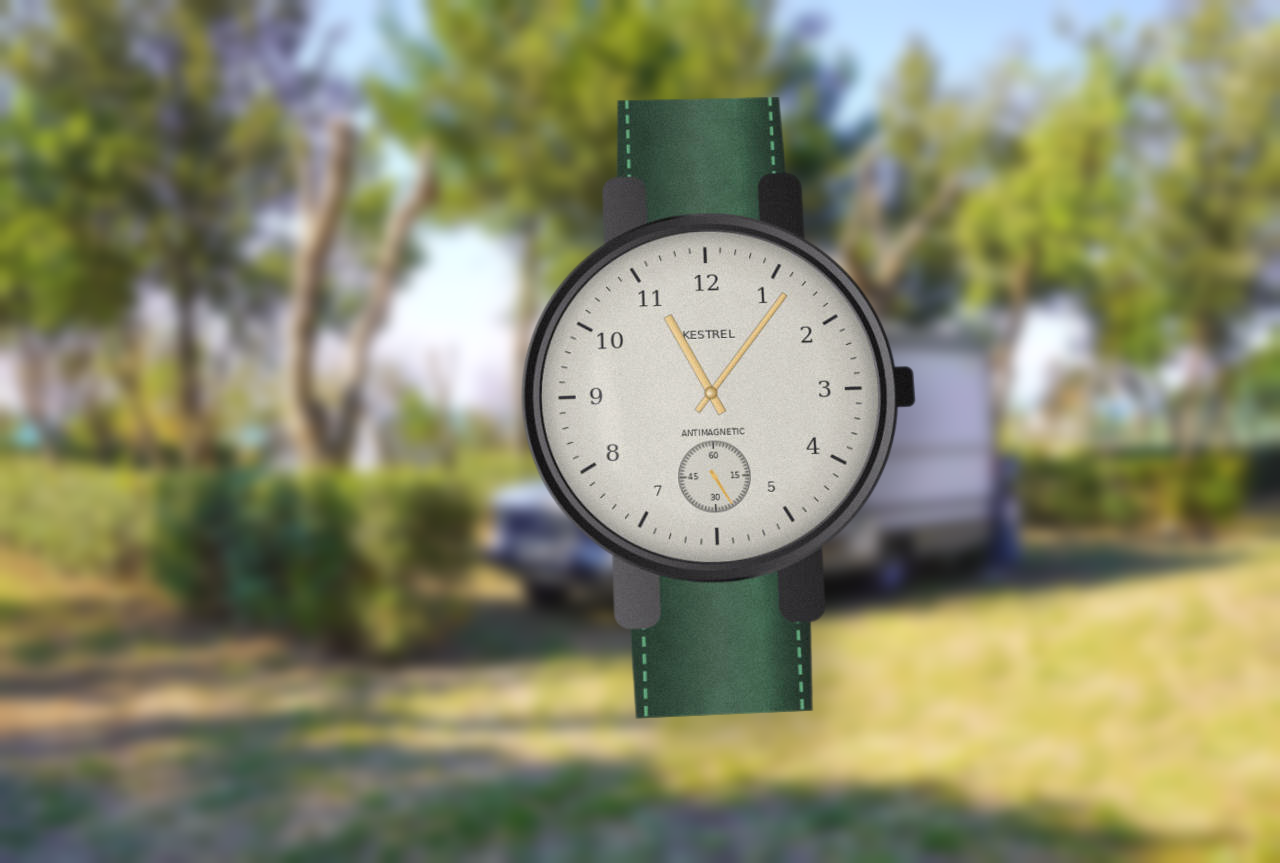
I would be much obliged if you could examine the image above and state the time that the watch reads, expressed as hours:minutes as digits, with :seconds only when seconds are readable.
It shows 11:06:25
